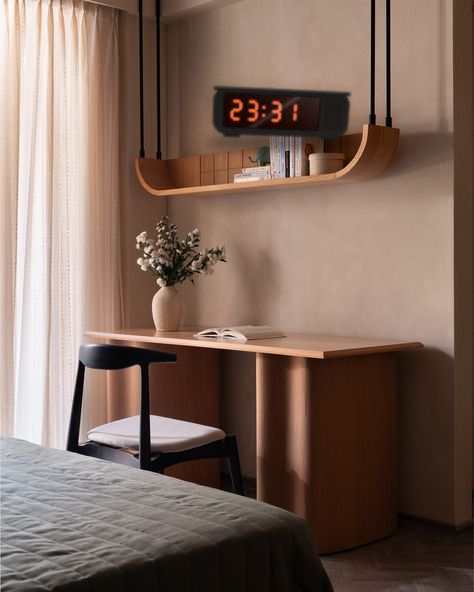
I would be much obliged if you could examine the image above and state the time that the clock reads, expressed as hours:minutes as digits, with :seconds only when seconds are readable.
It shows 23:31
